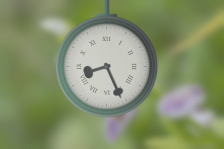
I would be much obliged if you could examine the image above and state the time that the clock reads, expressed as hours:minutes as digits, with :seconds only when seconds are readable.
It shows 8:26
